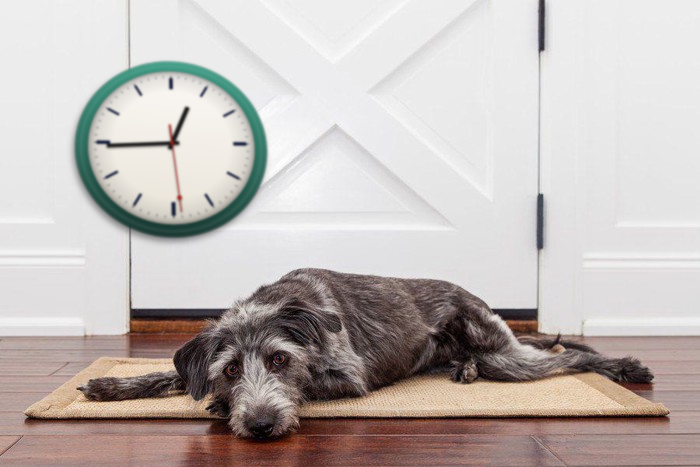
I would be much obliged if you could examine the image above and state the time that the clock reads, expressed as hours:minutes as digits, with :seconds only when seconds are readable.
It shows 12:44:29
